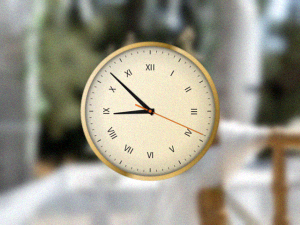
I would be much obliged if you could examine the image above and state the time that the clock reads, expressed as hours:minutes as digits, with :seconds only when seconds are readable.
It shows 8:52:19
